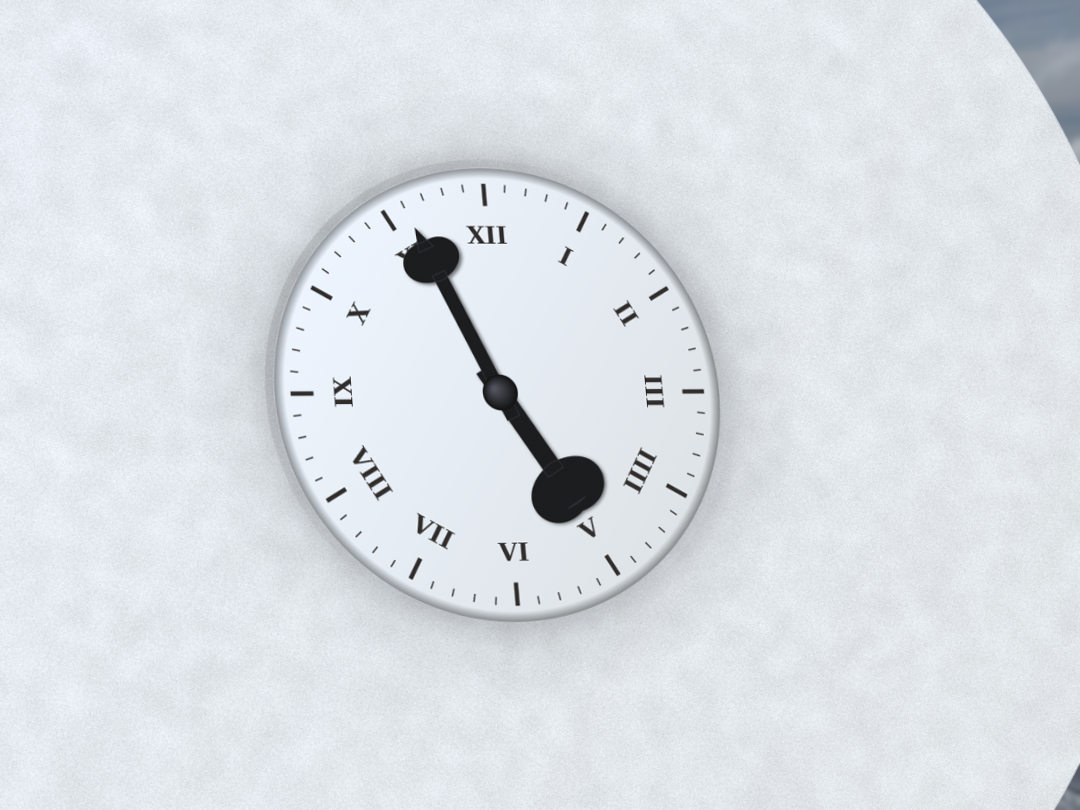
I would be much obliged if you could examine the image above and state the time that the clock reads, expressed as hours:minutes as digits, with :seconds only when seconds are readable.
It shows 4:56
